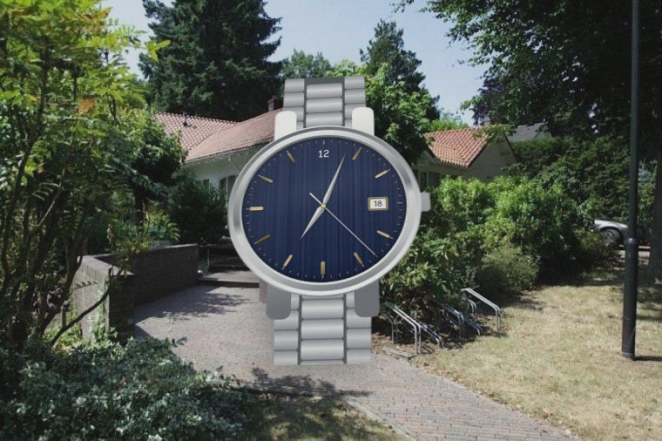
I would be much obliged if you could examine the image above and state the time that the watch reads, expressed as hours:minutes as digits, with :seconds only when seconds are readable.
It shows 7:03:23
